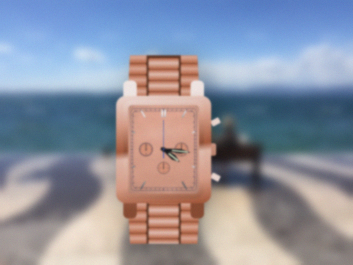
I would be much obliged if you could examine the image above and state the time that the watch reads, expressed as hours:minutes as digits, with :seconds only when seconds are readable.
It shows 4:16
